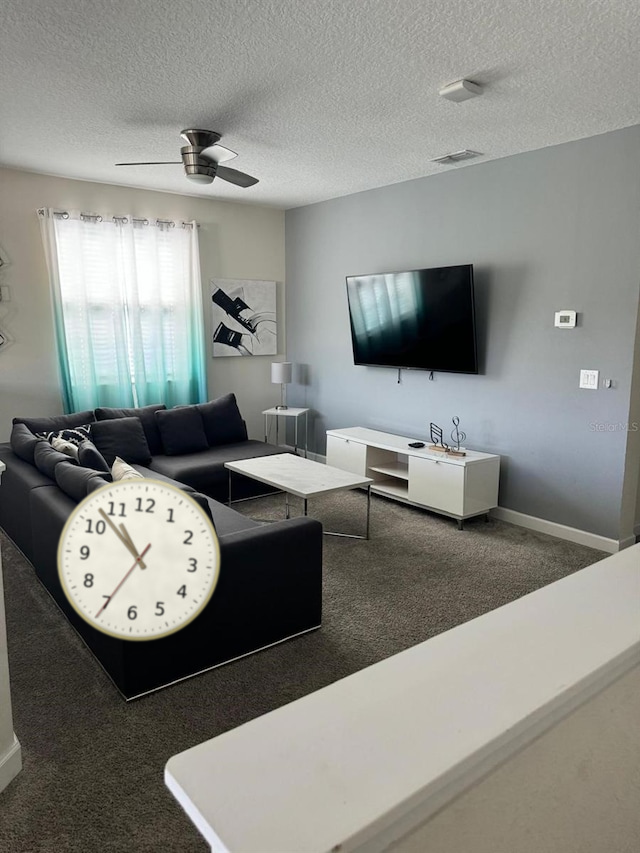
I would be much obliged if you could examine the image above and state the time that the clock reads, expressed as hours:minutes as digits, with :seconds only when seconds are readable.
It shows 10:52:35
